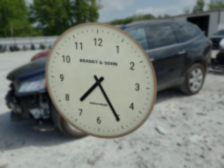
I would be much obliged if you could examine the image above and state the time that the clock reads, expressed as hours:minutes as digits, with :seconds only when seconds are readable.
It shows 7:25
